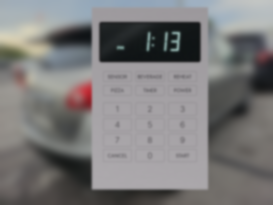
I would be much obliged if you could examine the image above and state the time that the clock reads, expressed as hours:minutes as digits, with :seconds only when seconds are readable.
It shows 1:13
